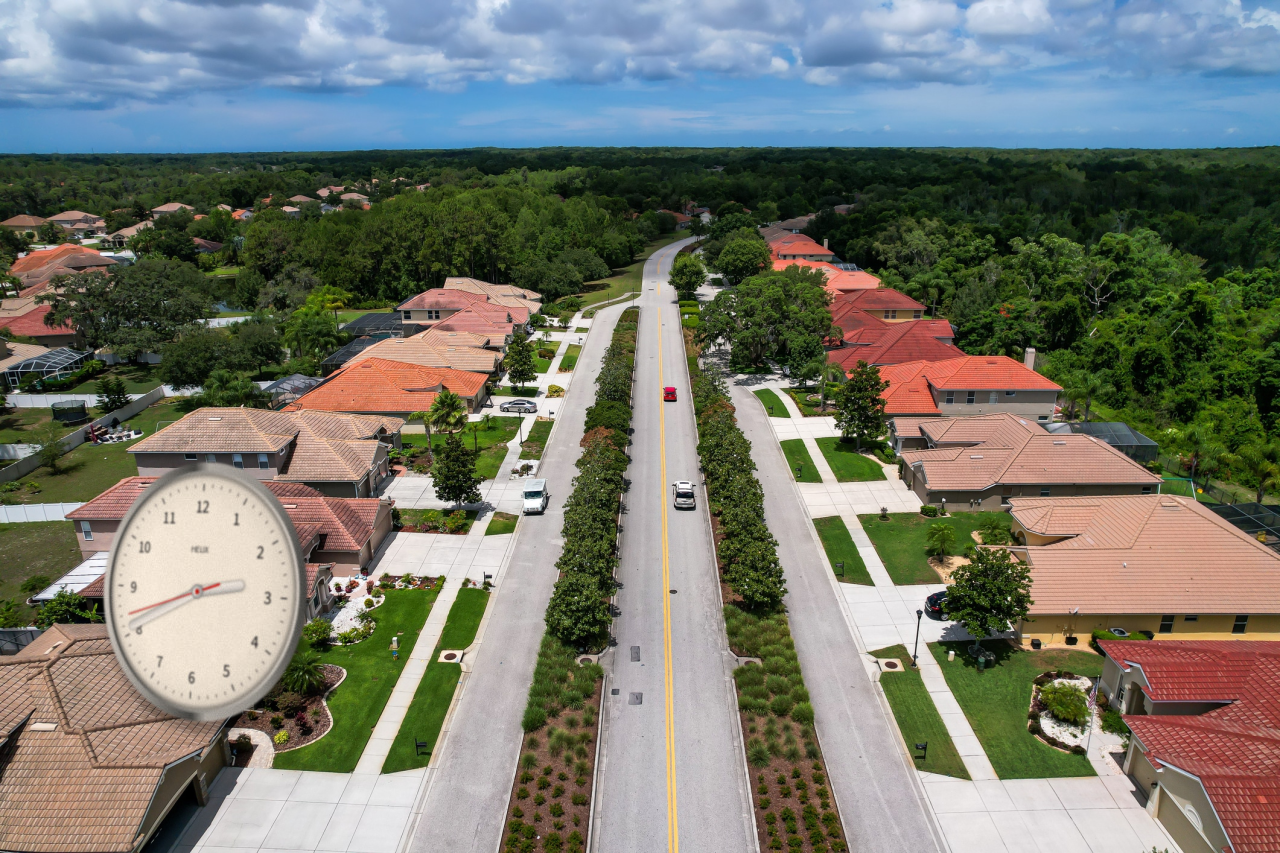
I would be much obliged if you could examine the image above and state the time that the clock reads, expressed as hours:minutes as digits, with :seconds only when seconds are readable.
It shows 2:40:42
